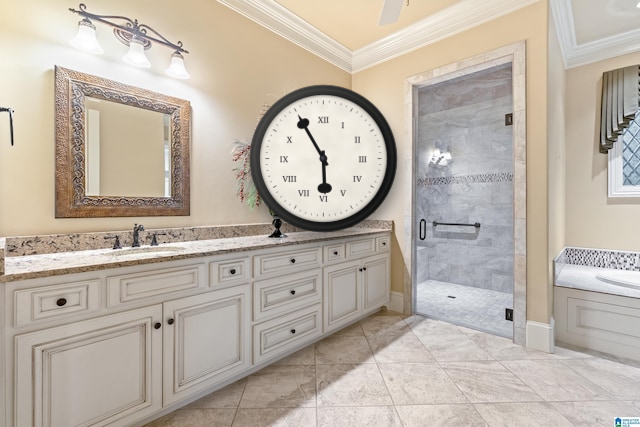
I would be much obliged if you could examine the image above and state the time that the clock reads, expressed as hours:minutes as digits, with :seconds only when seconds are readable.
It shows 5:55
